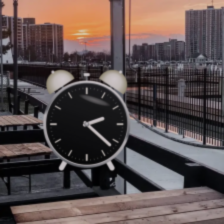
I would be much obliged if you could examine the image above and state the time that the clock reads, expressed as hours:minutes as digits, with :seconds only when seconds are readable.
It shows 2:22
